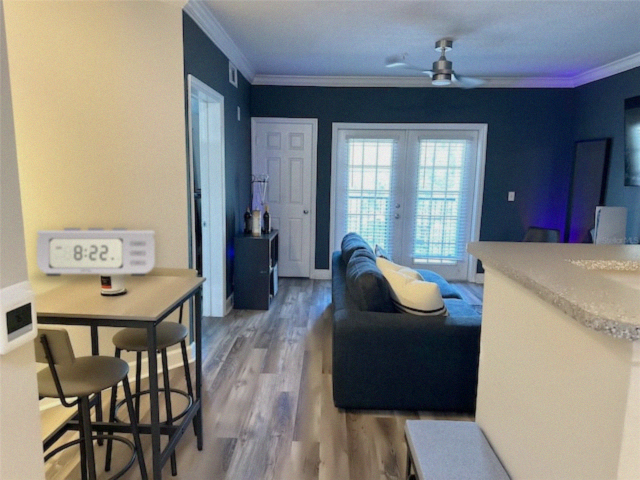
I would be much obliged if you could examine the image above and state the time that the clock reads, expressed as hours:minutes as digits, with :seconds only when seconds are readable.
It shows 8:22
